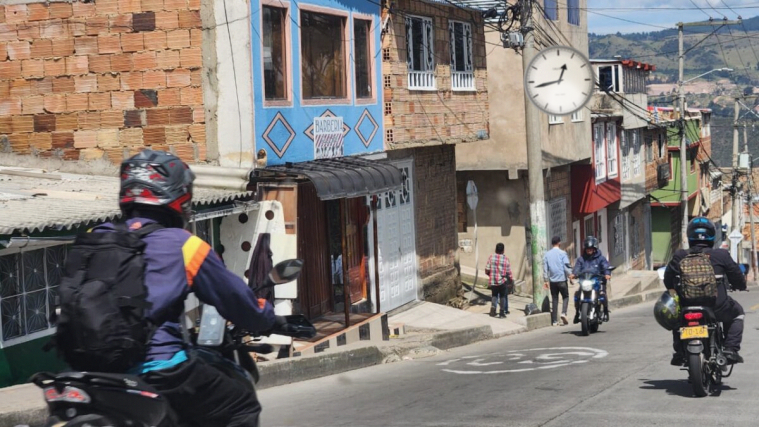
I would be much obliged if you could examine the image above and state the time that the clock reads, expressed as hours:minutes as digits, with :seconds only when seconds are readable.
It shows 12:43
